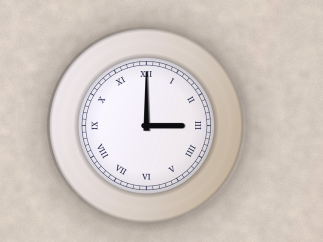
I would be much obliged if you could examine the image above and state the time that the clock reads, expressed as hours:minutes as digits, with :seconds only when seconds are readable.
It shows 3:00
